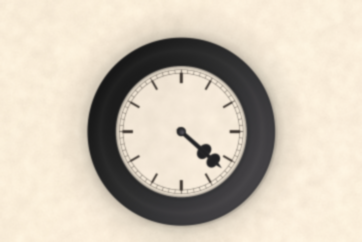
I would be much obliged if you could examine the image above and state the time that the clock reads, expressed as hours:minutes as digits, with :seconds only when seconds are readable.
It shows 4:22
